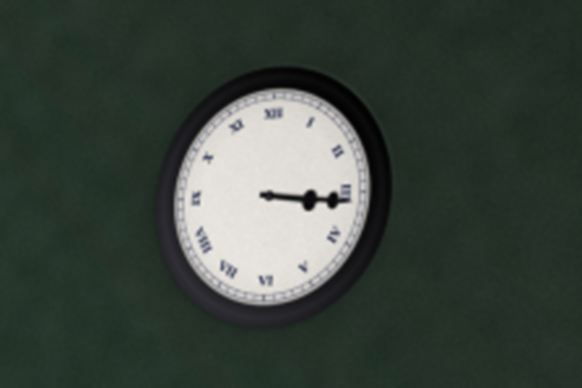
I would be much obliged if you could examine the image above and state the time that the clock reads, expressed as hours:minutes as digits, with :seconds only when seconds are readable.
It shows 3:16
